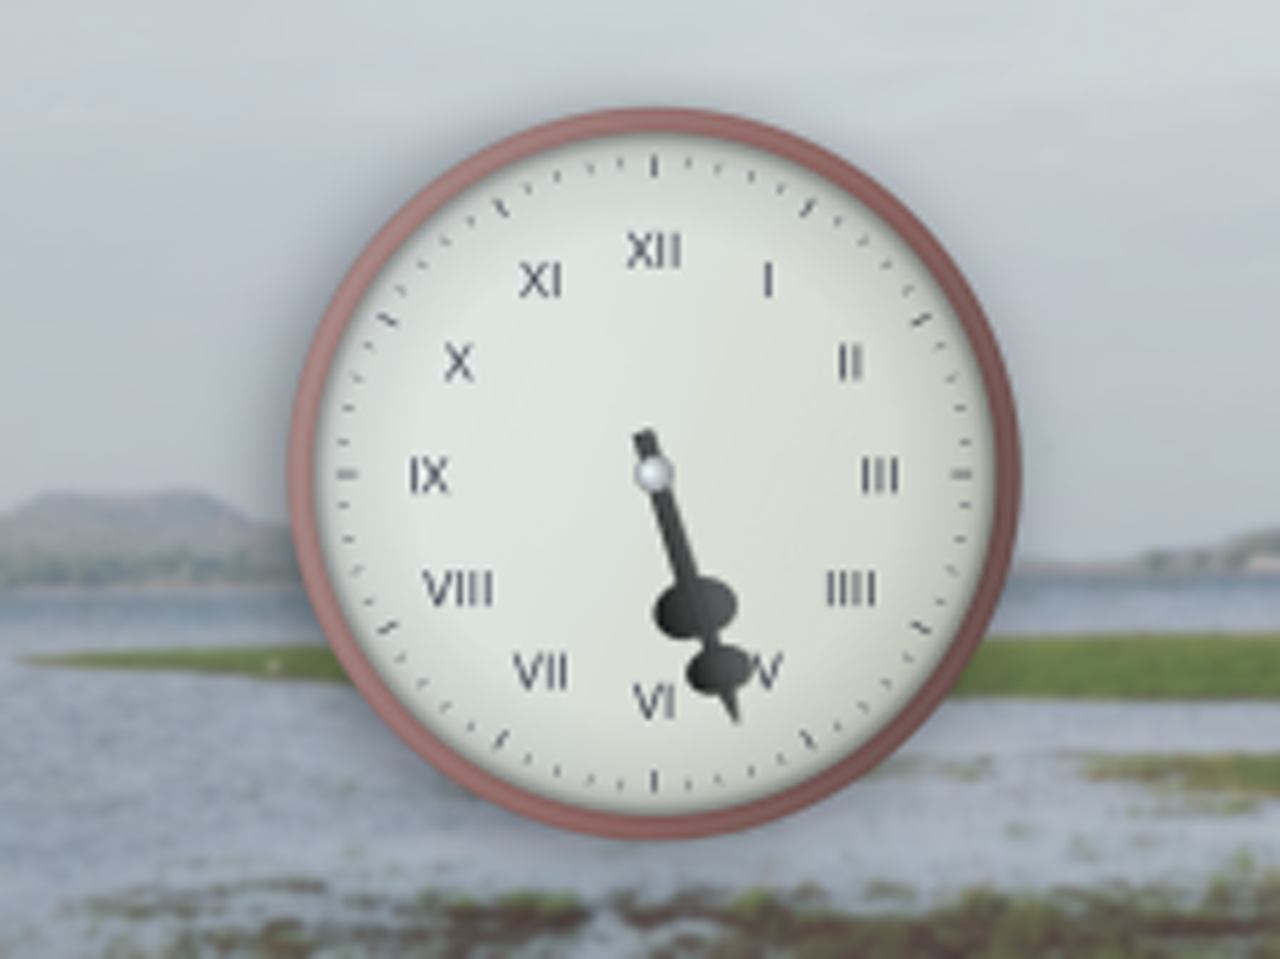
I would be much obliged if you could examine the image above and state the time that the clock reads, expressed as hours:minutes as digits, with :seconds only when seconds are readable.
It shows 5:27
